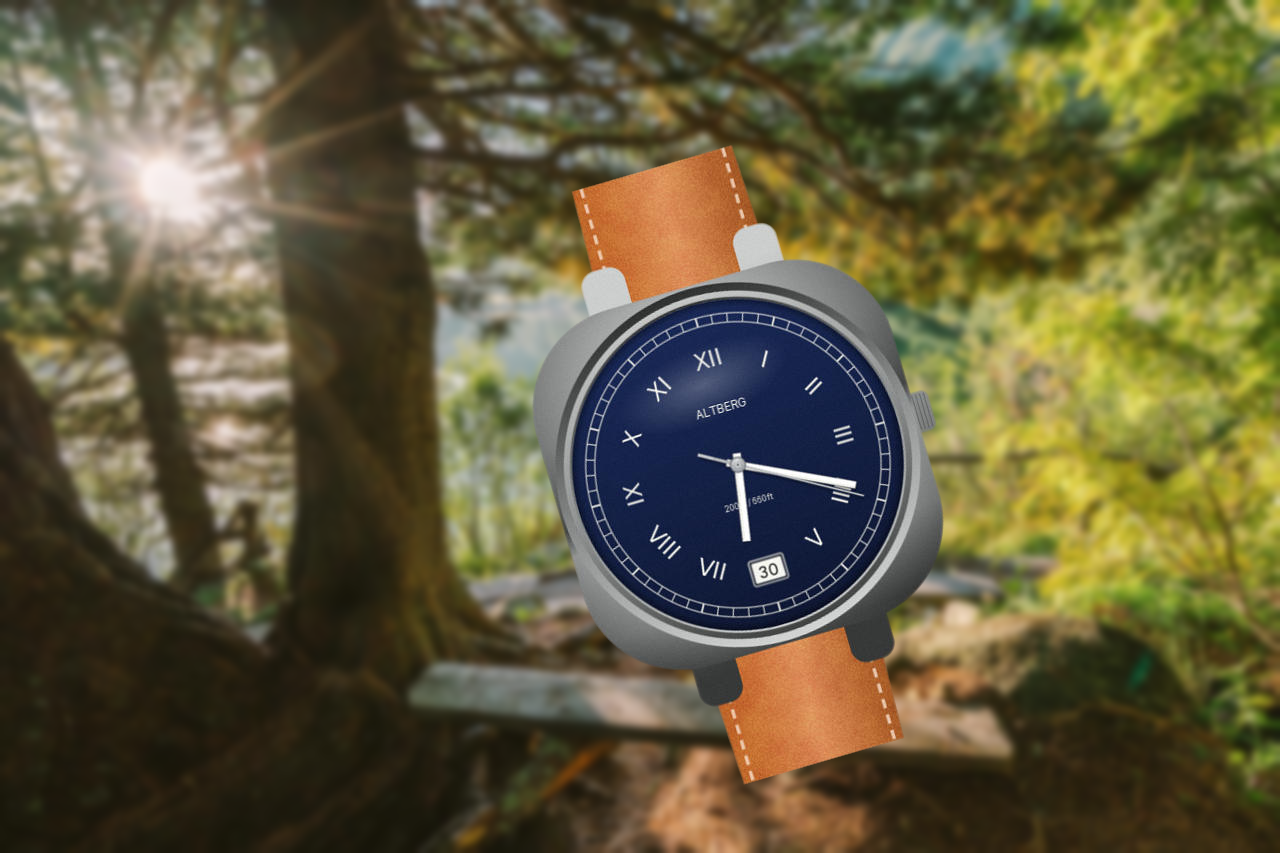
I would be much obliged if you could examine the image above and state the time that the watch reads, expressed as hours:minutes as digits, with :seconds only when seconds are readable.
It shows 6:19:20
